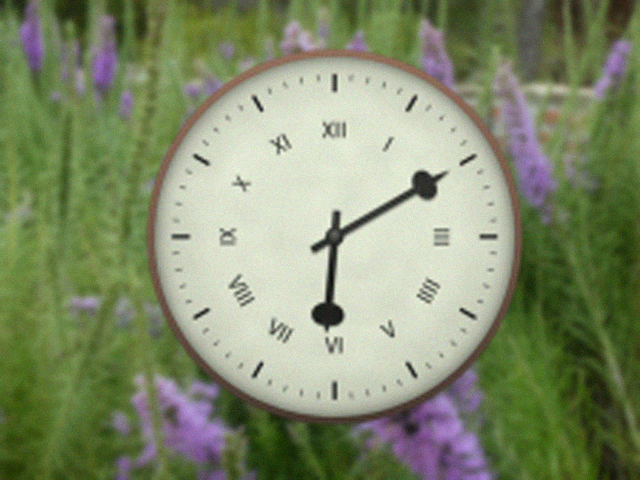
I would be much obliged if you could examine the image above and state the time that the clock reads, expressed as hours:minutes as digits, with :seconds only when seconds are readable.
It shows 6:10
